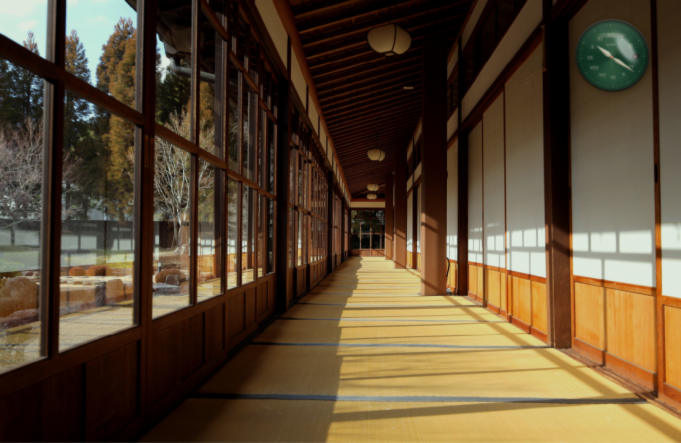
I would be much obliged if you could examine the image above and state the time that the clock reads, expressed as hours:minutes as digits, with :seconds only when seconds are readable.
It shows 10:21
